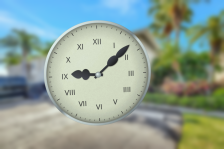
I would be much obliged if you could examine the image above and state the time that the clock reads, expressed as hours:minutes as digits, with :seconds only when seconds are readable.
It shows 9:08
